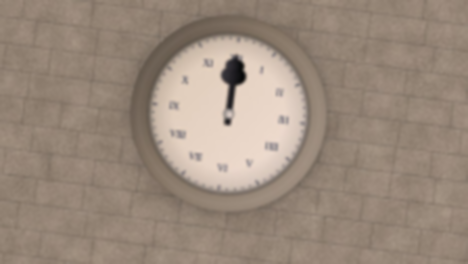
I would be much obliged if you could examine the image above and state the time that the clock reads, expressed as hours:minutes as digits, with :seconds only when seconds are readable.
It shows 12:00
